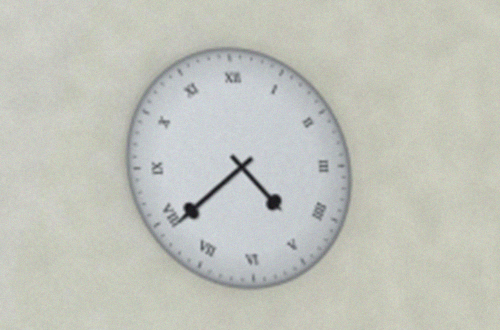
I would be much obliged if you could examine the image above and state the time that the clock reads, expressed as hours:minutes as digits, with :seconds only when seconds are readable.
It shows 4:39
